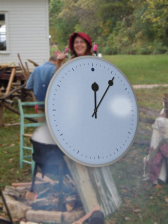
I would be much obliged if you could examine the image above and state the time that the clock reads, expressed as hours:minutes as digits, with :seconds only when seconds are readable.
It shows 12:06
